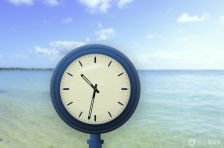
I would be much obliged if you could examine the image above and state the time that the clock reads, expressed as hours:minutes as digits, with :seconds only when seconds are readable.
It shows 10:32
